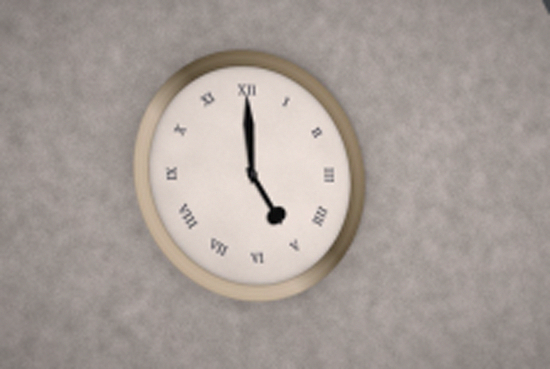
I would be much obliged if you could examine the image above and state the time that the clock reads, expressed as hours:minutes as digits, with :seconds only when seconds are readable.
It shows 5:00
